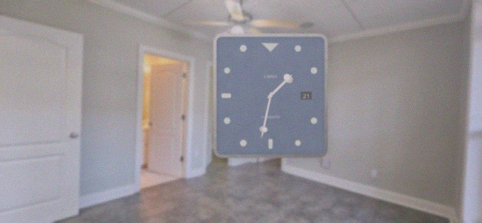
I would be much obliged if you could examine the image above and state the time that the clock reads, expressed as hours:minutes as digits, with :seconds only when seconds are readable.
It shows 1:32
